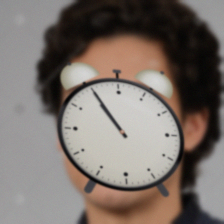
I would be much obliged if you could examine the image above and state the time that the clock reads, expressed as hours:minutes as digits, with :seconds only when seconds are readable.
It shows 10:55
